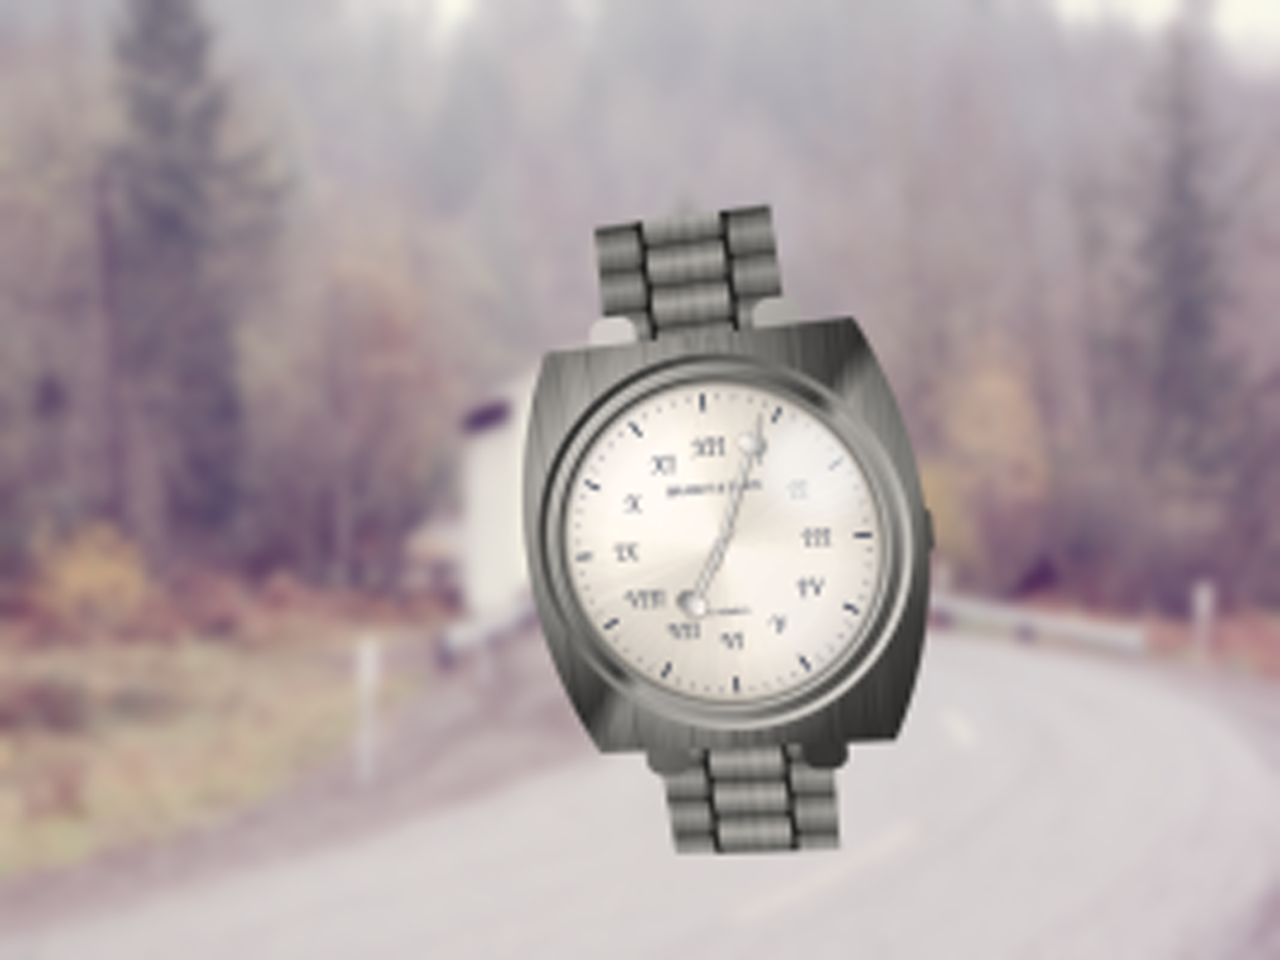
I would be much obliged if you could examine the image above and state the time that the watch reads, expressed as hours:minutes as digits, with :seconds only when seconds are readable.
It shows 7:04
